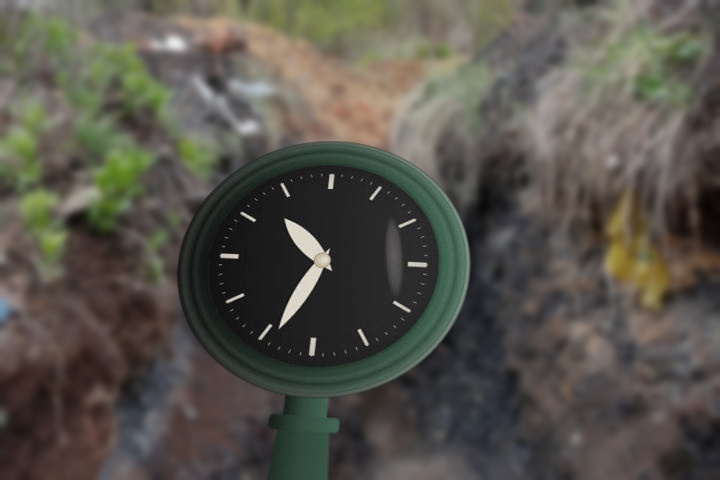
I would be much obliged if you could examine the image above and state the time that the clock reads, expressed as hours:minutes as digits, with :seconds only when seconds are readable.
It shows 10:34
